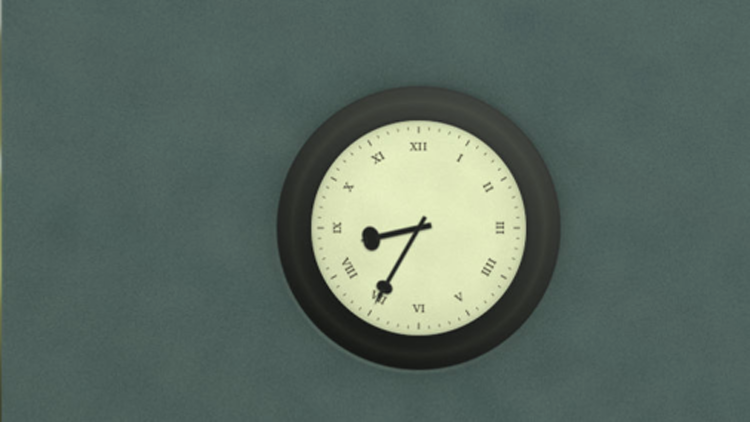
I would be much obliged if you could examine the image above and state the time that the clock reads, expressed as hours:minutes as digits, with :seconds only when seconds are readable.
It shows 8:35
